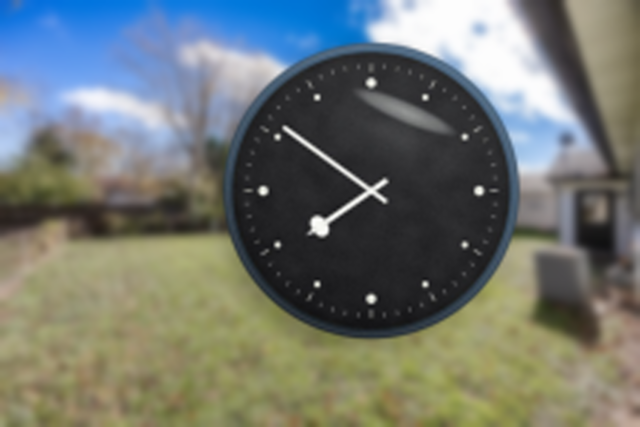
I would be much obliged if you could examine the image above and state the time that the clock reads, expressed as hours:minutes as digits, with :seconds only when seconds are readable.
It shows 7:51
